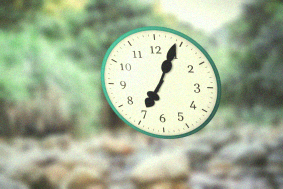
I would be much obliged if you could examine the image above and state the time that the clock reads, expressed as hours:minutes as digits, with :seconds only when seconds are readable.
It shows 7:04
